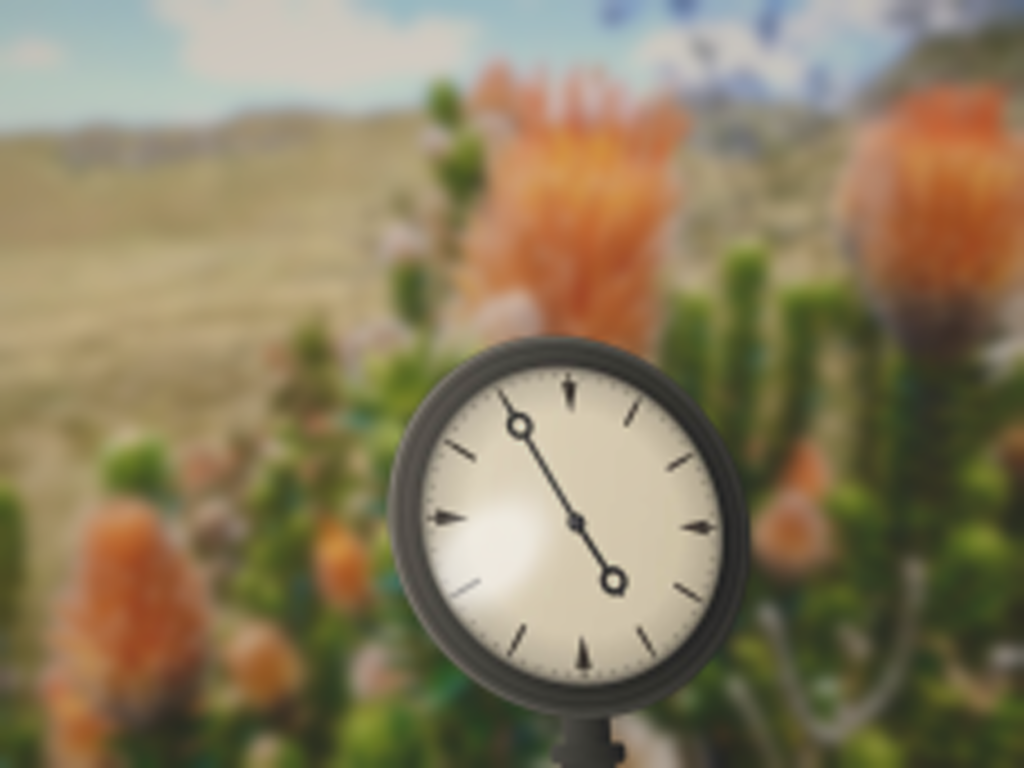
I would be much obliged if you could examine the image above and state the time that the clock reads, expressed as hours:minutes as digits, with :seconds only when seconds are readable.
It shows 4:55
